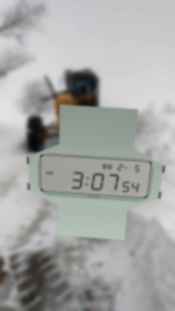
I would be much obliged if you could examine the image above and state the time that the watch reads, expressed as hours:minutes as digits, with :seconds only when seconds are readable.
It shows 3:07:54
